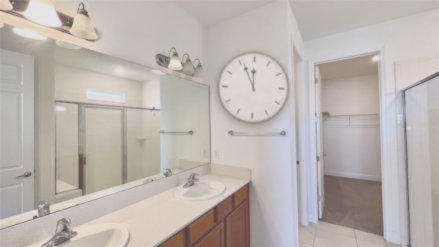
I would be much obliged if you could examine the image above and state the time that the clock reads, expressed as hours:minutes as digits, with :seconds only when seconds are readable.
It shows 11:56
